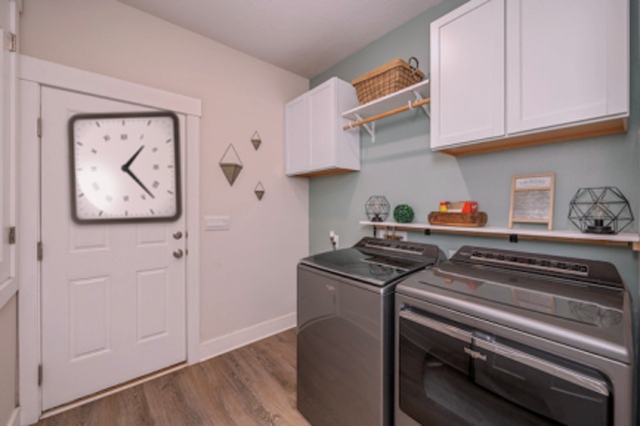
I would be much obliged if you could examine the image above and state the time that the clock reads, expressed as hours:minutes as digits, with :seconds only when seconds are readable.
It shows 1:23
